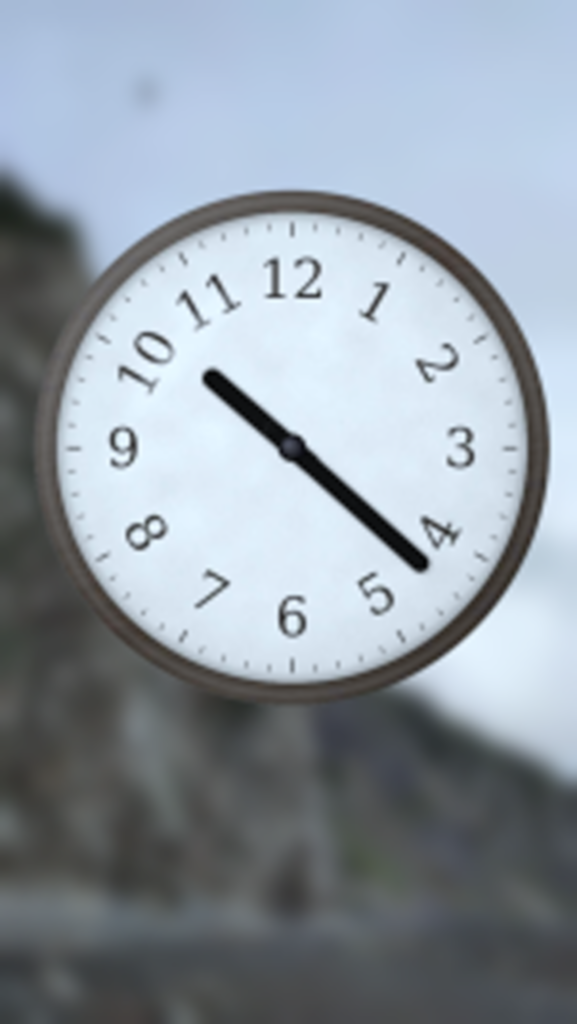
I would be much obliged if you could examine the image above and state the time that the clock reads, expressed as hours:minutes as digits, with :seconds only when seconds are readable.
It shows 10:22
